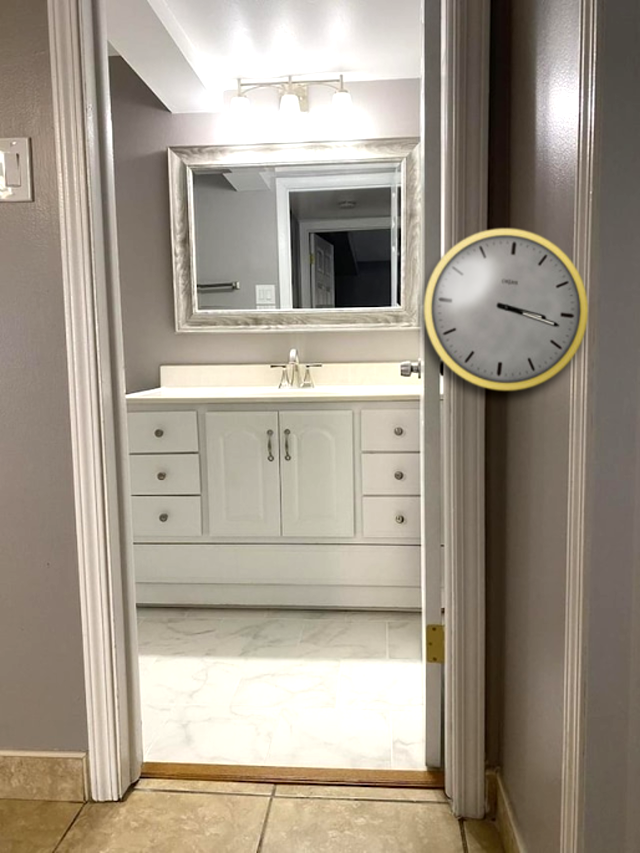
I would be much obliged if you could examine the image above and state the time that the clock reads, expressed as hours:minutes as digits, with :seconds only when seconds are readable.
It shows 3:17
